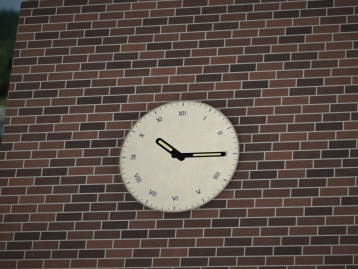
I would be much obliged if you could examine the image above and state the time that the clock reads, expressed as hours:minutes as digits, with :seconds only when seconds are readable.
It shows 10:15
